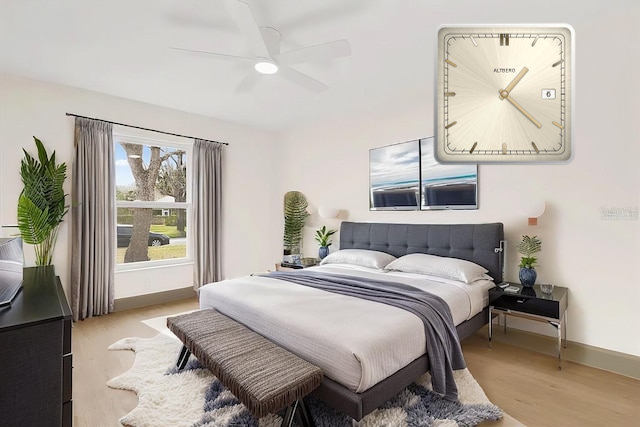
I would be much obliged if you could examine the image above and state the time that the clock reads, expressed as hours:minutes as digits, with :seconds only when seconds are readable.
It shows 1:22
